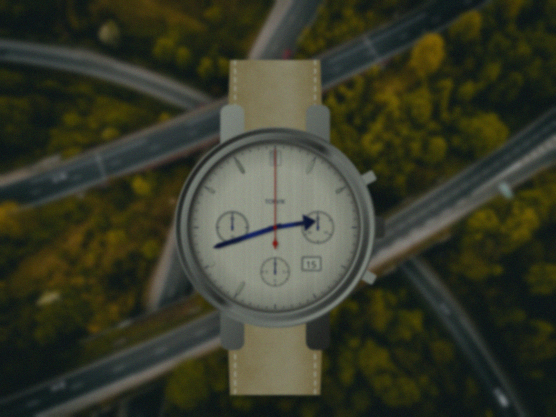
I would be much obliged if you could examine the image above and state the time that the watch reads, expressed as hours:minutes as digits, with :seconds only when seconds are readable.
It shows 2:42
